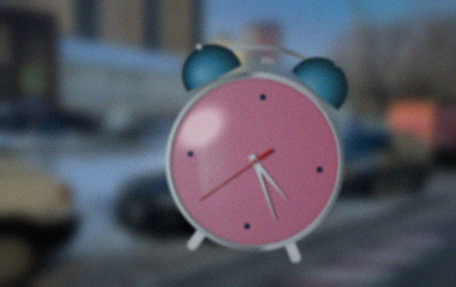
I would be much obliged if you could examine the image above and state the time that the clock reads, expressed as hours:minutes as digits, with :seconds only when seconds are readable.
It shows 4:25:38
